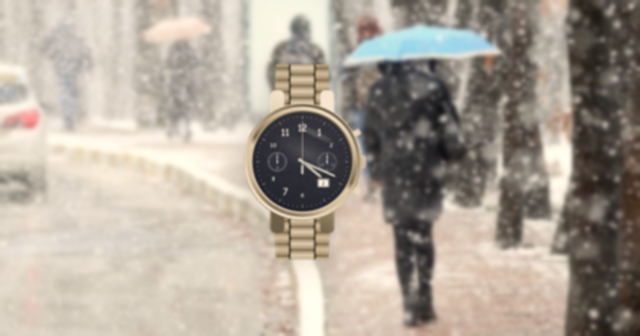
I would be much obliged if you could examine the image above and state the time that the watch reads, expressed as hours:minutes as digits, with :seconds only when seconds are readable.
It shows 4:19
